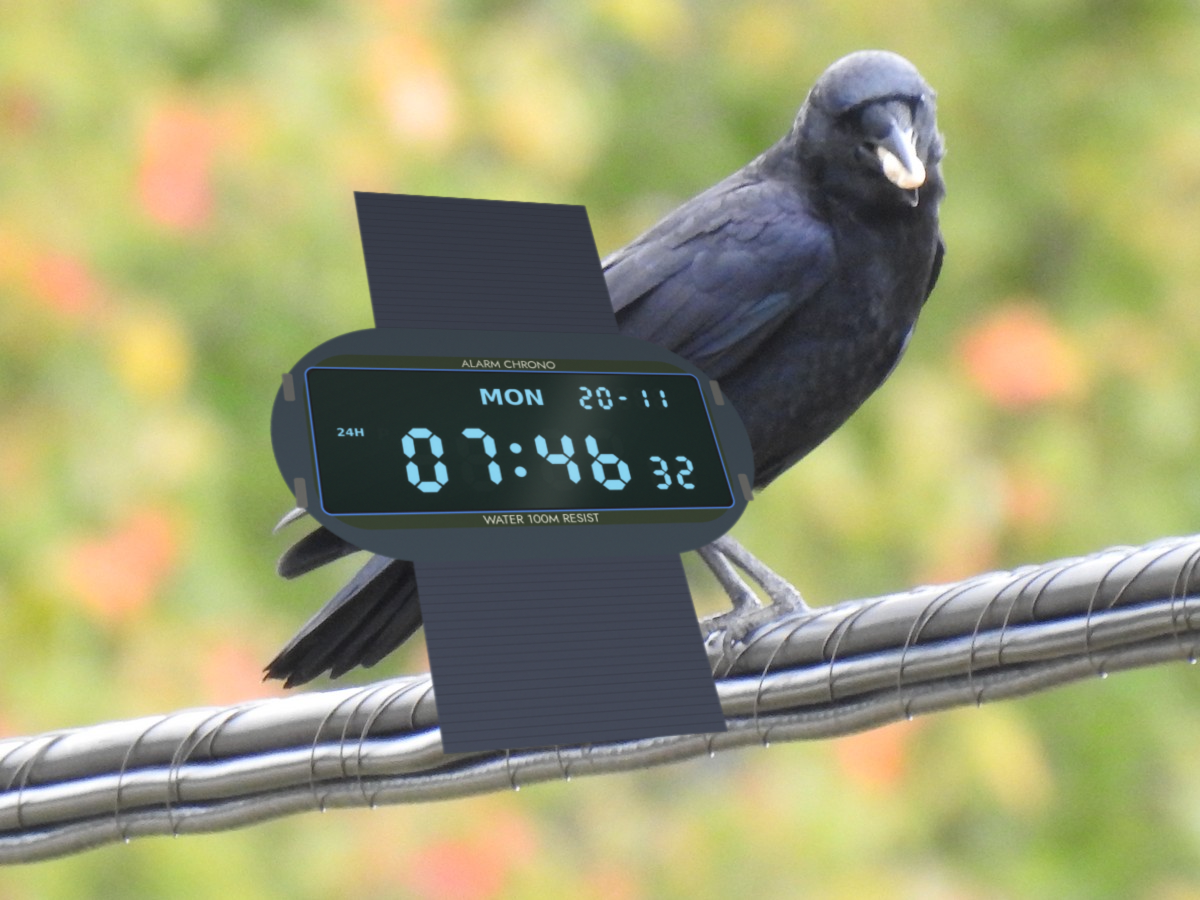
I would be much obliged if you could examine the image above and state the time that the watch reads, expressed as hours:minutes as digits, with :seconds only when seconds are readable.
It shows 7:46:32
